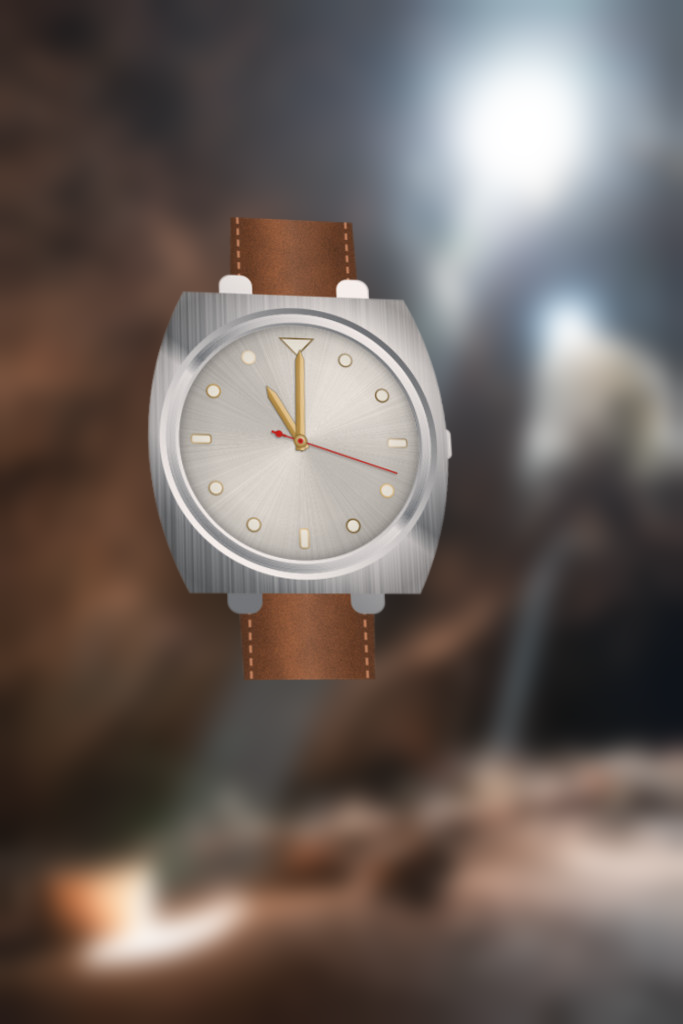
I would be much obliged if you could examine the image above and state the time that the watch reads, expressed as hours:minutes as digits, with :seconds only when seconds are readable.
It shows 11:00:18
